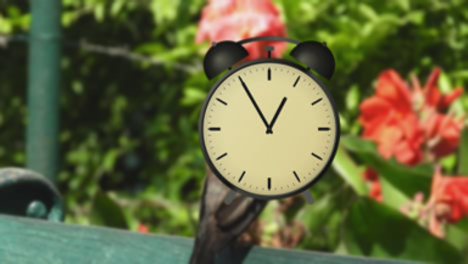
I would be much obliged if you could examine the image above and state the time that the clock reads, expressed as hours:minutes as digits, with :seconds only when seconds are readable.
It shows 12:55
